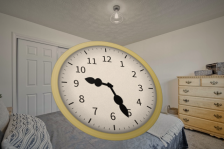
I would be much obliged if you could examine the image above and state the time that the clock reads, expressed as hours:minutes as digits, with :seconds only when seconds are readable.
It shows 9:26
